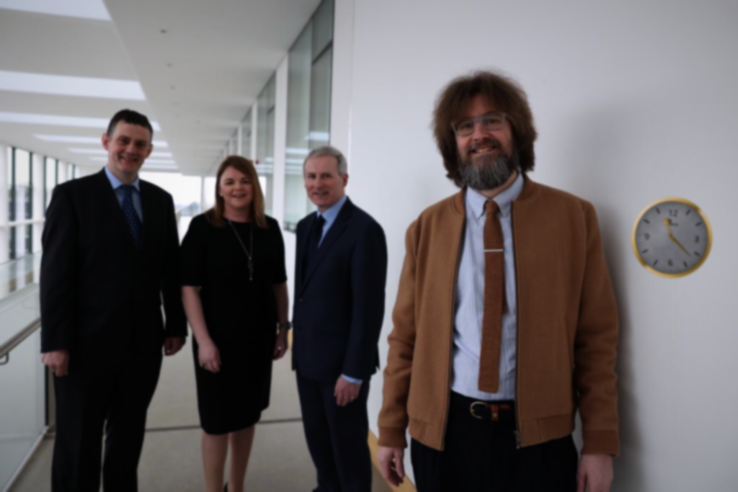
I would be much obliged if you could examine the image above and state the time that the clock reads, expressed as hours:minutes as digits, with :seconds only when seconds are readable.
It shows 11:22
